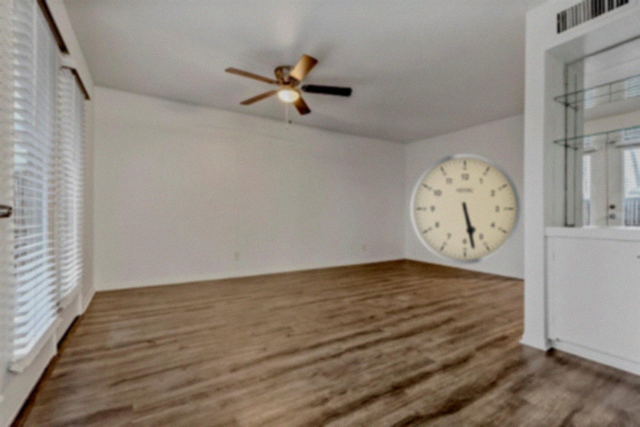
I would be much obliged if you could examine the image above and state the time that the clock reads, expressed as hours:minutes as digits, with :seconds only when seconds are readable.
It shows 5:28
